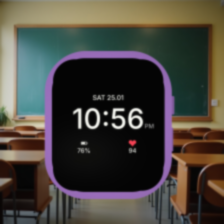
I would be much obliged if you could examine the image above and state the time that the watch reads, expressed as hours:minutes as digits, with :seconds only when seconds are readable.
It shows 10:56
